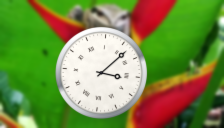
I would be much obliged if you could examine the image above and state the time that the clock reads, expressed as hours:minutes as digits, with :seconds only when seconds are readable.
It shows 4:12
